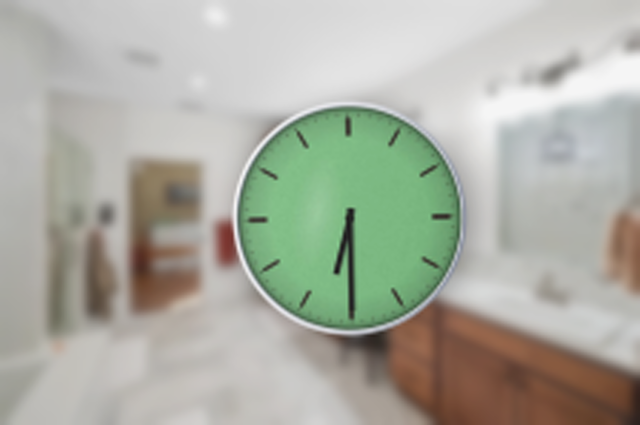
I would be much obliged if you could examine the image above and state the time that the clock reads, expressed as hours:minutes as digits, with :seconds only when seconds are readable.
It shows 6:30
